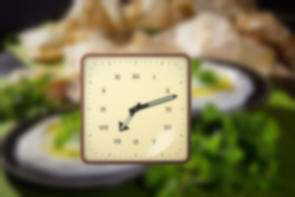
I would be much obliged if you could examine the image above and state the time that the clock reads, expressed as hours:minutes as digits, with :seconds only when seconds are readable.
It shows 7:12
